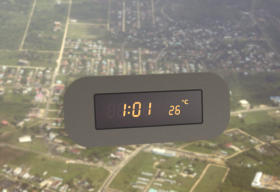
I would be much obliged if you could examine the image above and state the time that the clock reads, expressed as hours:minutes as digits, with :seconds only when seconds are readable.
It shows 1:01
